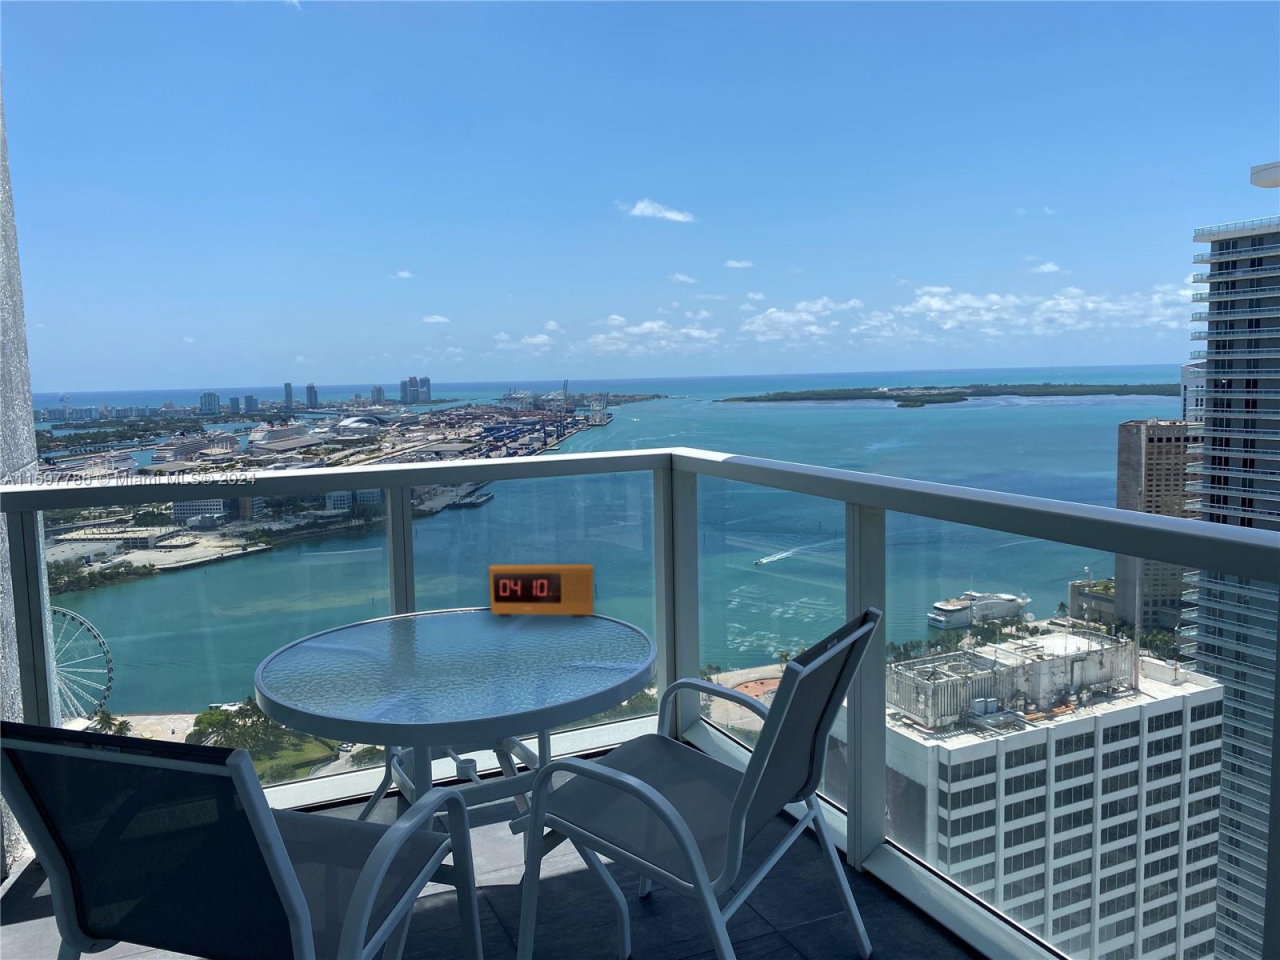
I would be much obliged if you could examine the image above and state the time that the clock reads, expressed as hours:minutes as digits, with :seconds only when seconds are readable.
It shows 4:10
